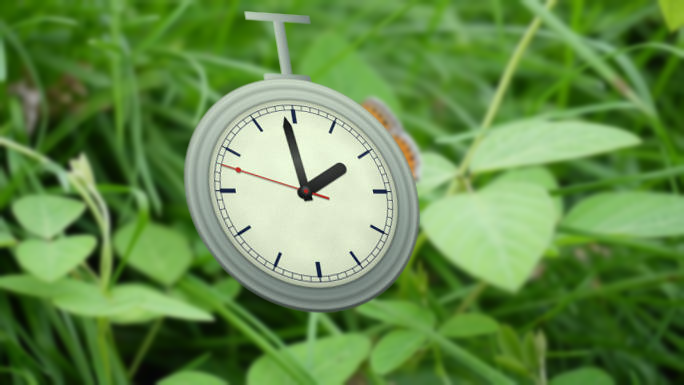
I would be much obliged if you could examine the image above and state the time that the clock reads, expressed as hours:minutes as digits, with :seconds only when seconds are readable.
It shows 1:58:48
